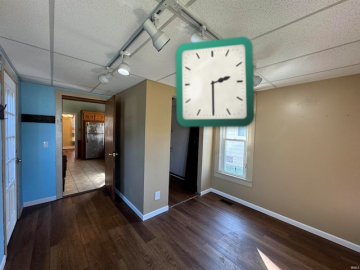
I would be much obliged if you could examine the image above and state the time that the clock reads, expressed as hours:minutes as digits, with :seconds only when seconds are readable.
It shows 2:30
